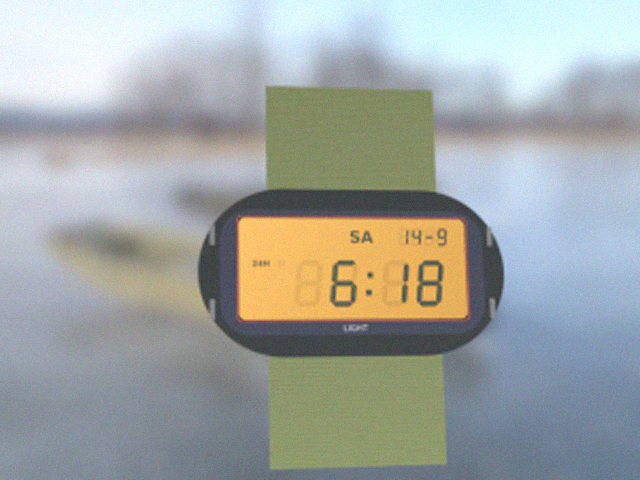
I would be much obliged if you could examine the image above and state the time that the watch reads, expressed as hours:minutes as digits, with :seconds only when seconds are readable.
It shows 6:18
